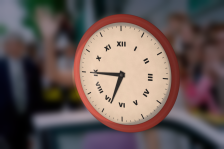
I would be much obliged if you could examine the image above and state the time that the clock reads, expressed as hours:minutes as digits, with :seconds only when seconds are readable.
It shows 6:45
